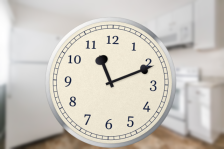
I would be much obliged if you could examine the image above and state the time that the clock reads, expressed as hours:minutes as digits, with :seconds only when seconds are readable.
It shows 11:11
